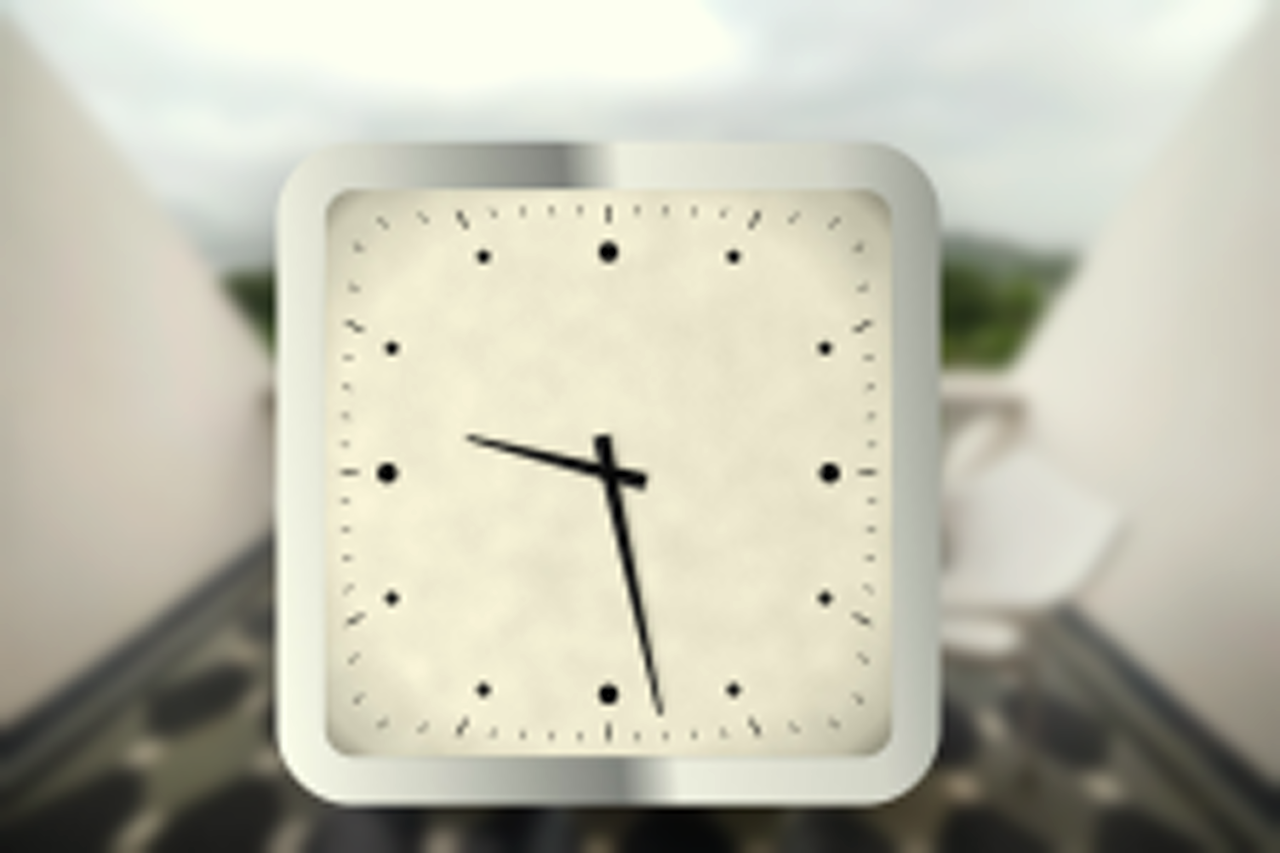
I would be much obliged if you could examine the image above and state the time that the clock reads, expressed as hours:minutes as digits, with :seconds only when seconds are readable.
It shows 9:28
